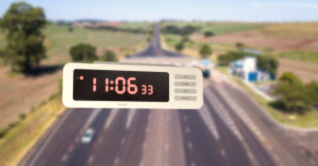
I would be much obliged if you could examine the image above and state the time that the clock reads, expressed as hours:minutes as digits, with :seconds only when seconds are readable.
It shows 11:06:33
